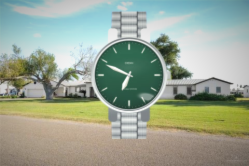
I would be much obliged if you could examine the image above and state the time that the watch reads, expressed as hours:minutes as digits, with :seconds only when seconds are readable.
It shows 6:49
